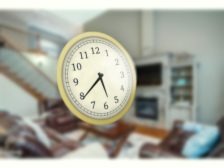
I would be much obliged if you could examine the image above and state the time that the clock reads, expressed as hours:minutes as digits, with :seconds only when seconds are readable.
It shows 5:39
